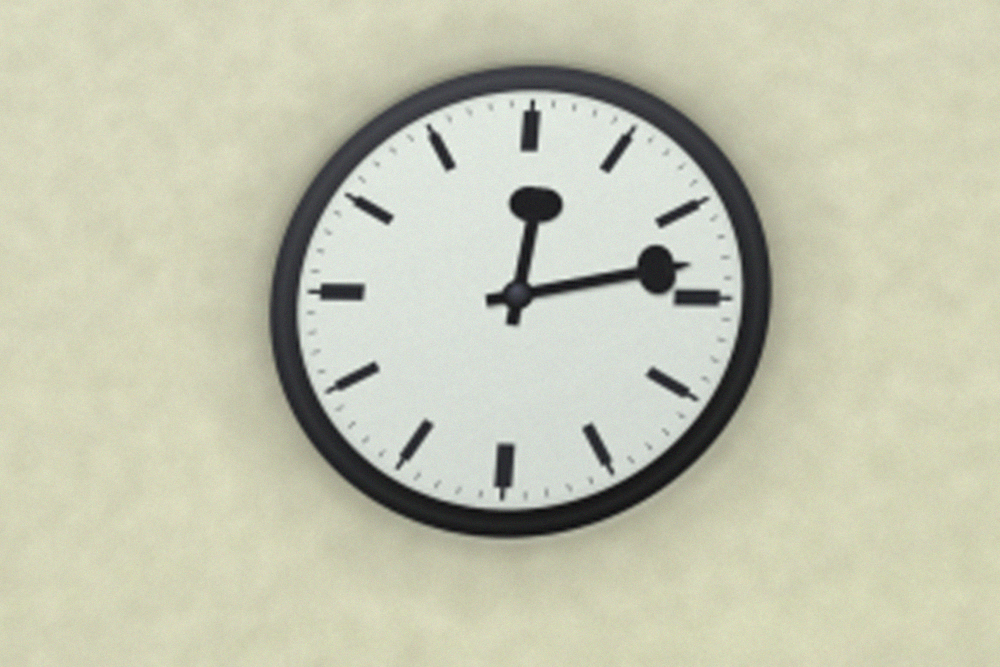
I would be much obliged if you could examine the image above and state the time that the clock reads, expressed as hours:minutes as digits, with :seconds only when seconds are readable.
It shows 12:13
